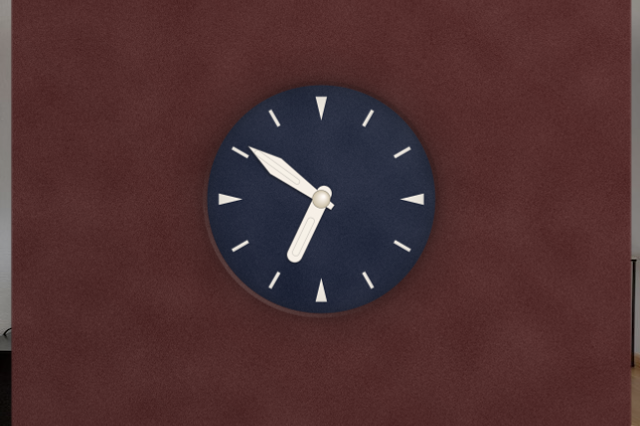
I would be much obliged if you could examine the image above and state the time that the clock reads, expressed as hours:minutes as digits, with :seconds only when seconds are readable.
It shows 6:51
